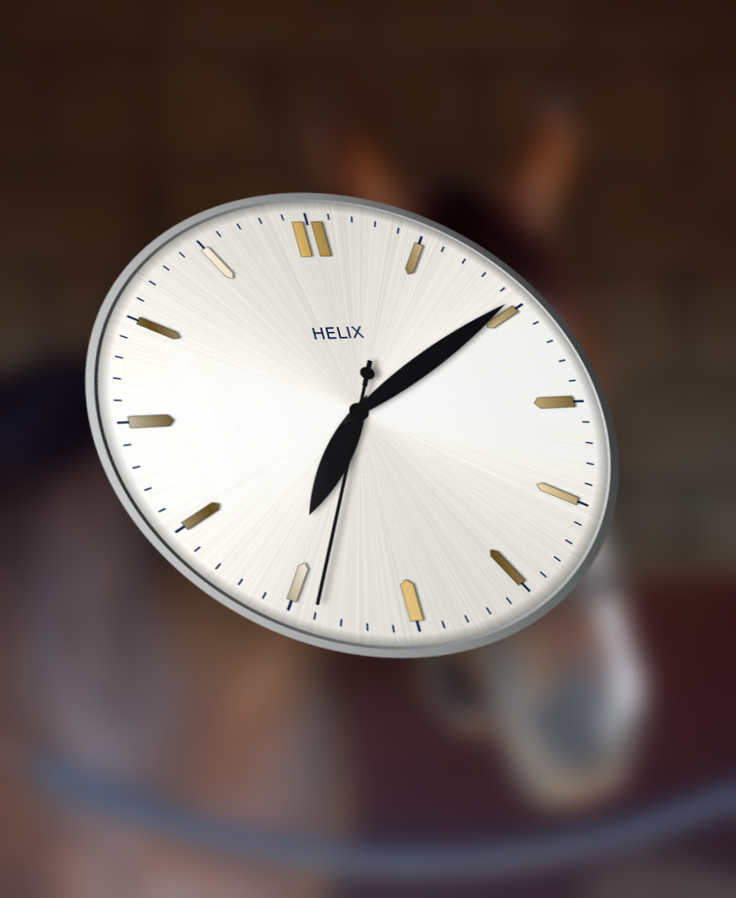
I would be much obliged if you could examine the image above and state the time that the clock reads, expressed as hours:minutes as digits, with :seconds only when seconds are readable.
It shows 7:09:34
